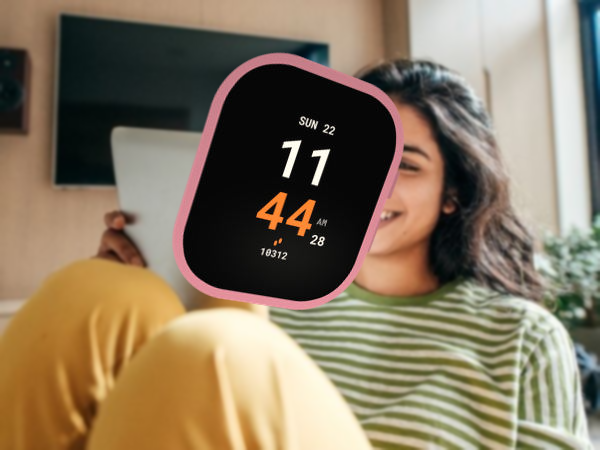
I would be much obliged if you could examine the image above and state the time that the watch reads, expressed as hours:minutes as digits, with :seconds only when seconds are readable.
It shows 11:44:28
